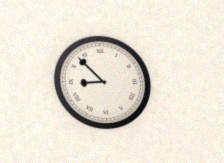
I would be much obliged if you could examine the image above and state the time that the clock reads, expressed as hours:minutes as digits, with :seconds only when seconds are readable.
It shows 8:53
